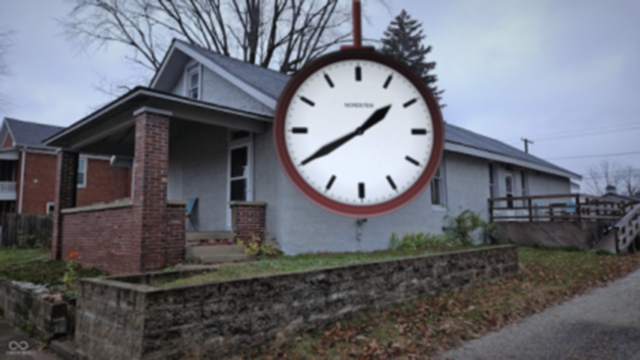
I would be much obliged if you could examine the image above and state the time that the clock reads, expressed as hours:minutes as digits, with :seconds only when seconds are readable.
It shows 1:40
